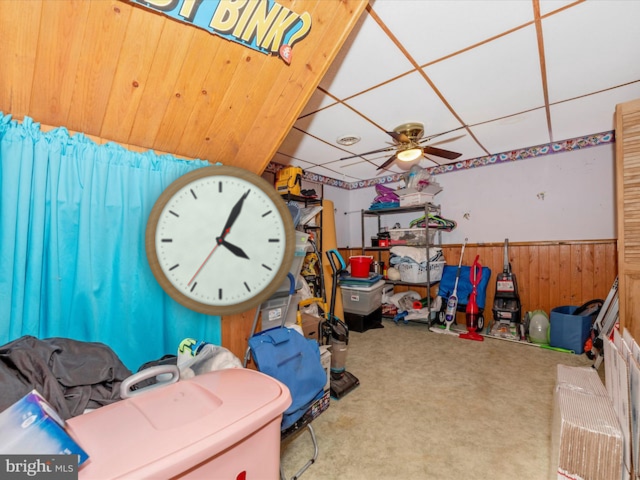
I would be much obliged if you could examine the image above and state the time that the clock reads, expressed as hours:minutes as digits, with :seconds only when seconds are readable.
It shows 4:04:36
